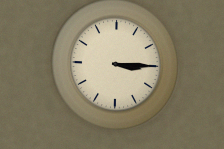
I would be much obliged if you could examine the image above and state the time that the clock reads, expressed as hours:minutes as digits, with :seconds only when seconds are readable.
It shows 3:15
